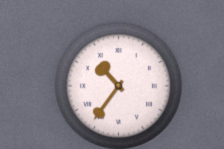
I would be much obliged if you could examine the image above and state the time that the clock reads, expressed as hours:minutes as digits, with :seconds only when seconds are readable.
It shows 10:36
